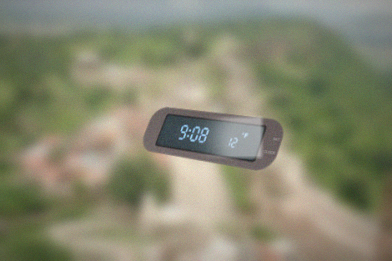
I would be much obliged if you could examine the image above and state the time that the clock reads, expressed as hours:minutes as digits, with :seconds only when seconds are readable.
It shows 9:08
